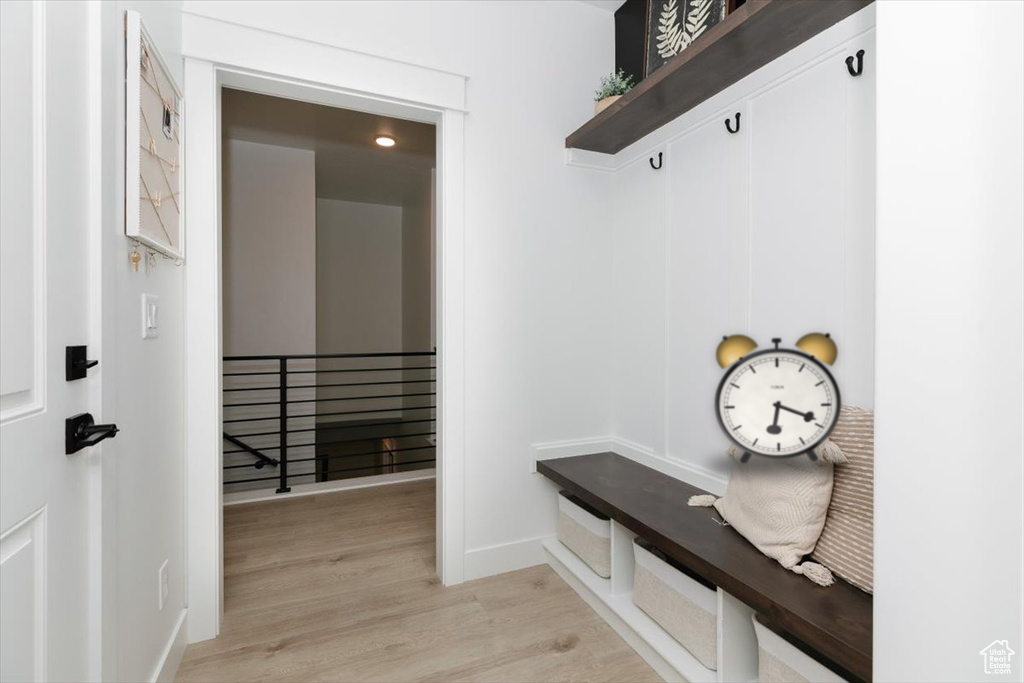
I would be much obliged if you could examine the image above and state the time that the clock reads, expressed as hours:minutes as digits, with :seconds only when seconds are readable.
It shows 6:19
